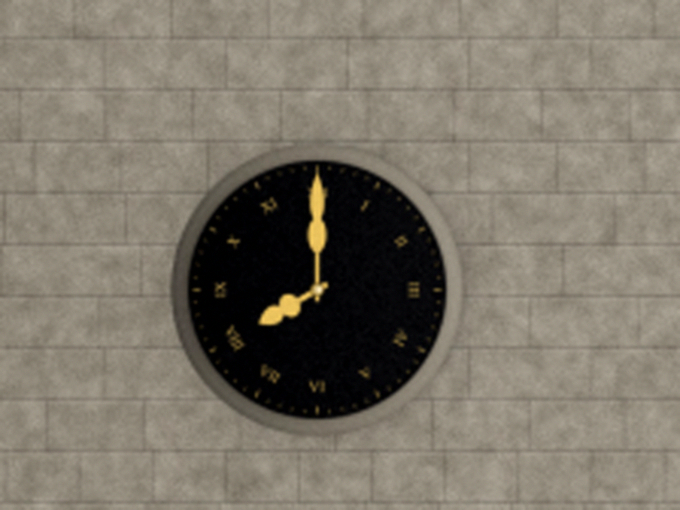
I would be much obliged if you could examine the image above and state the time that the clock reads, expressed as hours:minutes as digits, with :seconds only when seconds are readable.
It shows 8:00
